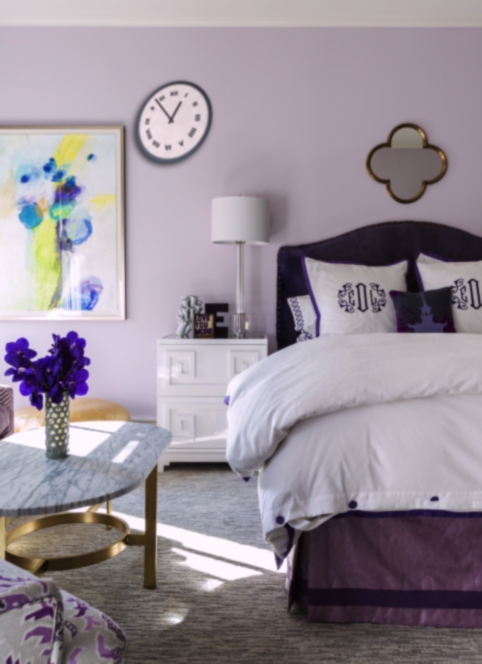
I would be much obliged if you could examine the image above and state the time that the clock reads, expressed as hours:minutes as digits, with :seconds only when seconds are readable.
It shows 12:53
